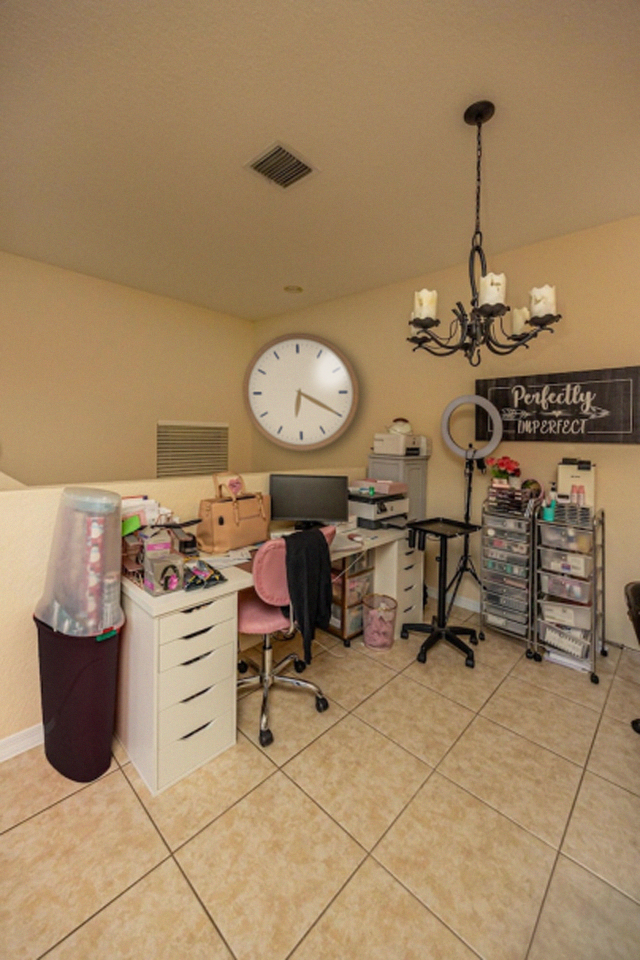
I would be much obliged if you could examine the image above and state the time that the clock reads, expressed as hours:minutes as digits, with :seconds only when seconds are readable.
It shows 6:20
